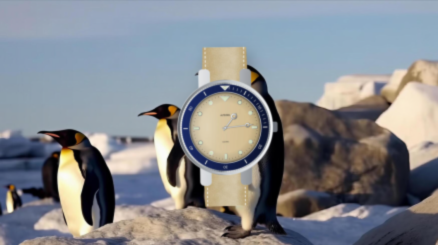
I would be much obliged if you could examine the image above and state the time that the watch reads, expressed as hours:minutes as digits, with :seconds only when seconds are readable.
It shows 1:14
